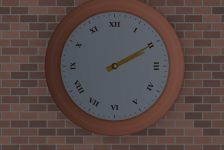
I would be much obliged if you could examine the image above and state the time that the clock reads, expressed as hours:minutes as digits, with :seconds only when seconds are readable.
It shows 2:10
